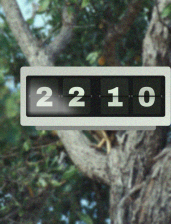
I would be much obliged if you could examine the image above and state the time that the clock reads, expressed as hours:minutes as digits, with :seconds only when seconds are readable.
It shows 22:10
